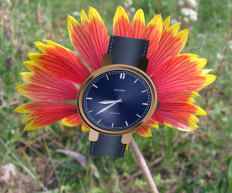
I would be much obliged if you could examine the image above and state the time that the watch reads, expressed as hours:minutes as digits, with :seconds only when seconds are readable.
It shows 8:38
